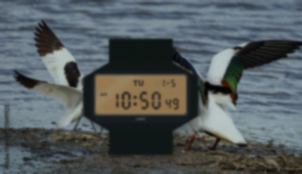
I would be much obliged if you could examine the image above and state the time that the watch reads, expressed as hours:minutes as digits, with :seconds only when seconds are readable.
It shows 10:50:49
